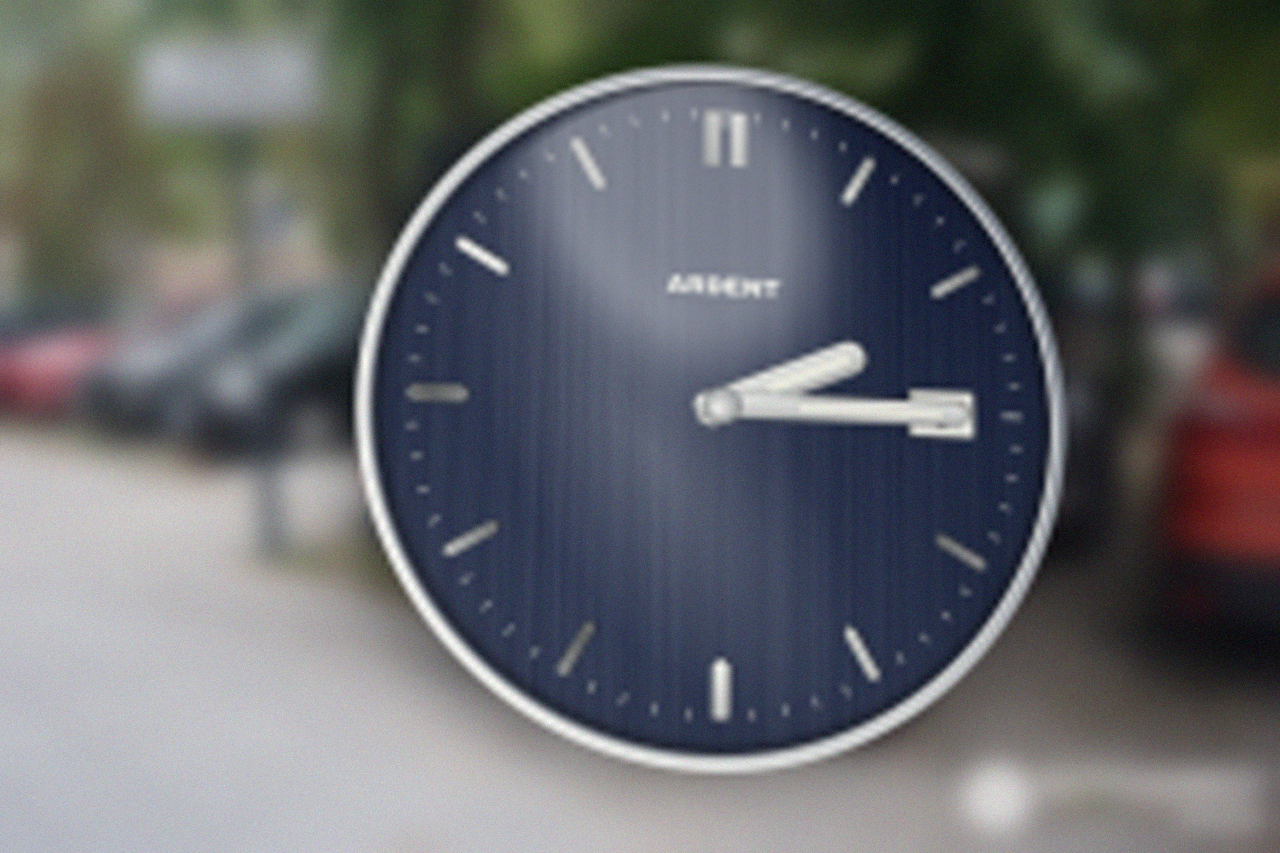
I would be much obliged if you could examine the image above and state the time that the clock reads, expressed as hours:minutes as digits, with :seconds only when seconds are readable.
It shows 2:15
